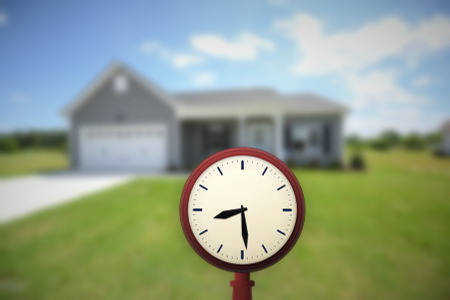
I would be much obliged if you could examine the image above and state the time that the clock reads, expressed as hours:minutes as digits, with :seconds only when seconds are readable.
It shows 8:29
